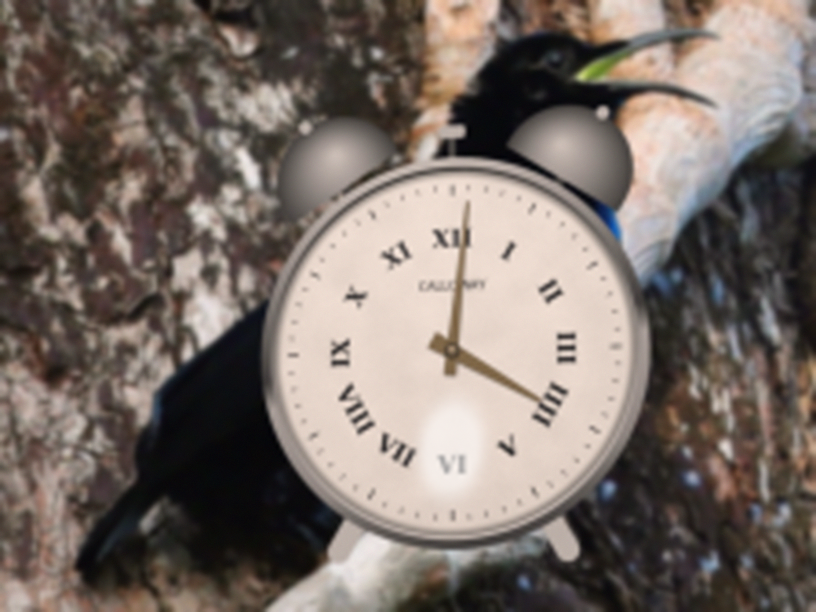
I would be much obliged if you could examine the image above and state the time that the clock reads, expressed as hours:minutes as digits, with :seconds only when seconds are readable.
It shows 4:01
